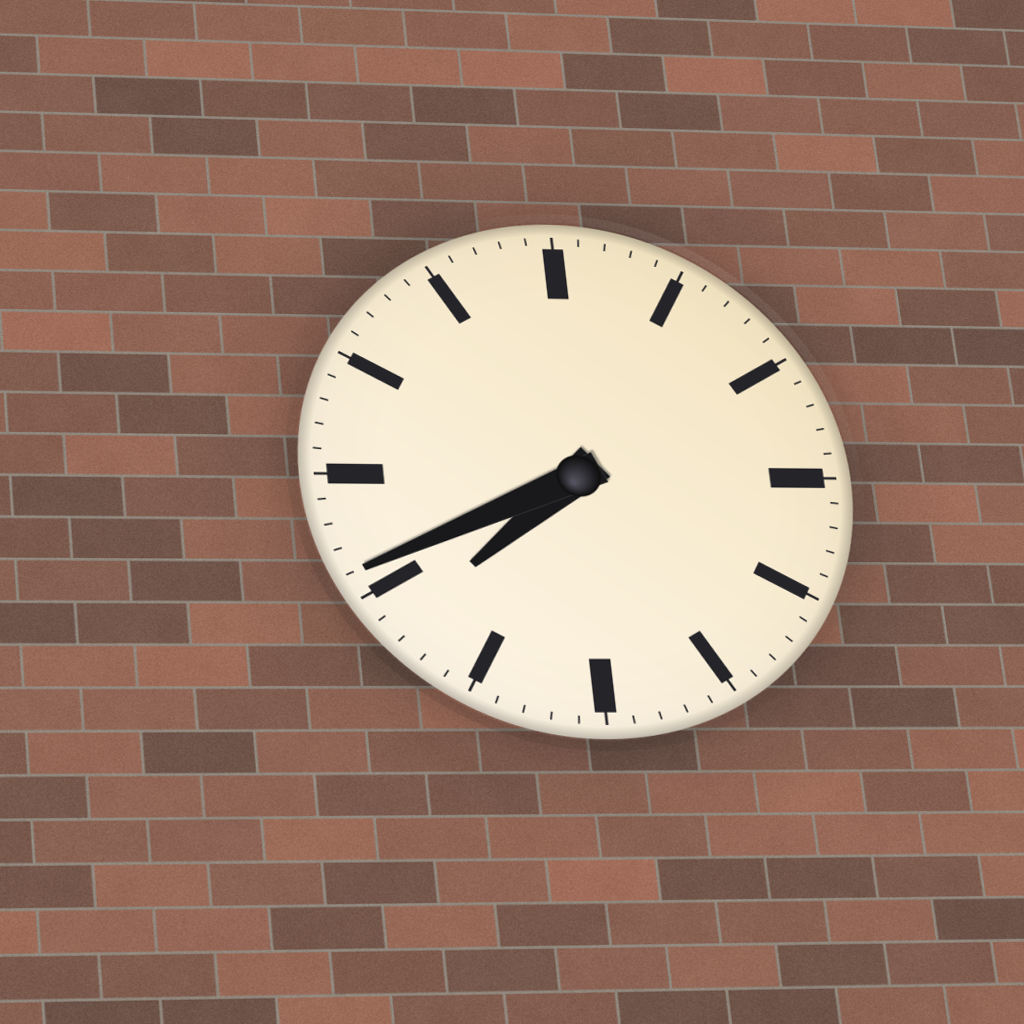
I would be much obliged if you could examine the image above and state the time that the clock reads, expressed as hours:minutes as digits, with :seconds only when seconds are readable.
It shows 7:41
